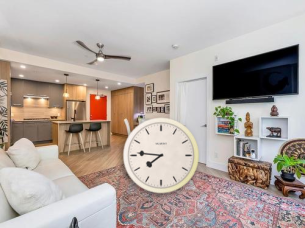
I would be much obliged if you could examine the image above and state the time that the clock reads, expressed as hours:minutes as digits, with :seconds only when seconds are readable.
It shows 7:46
